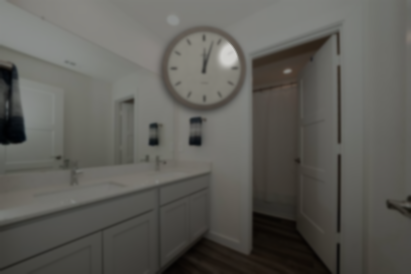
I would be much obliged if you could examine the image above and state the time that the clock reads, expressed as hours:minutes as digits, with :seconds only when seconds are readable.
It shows 12:03
